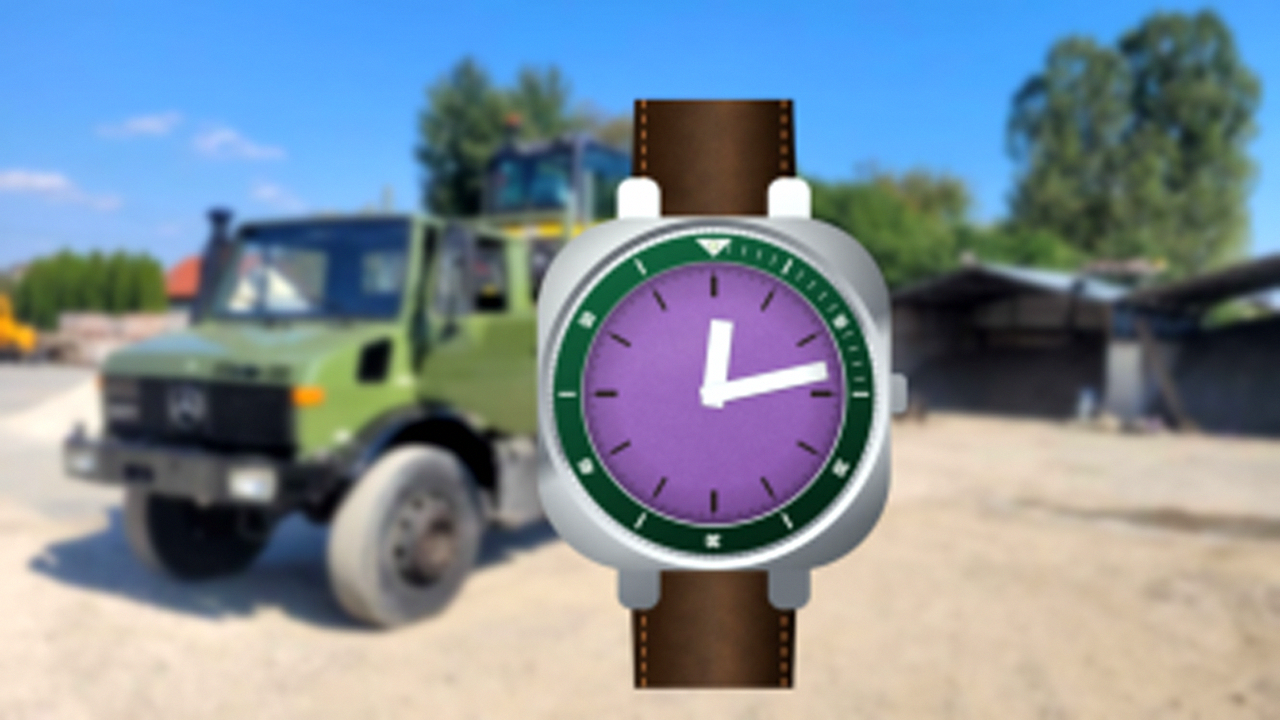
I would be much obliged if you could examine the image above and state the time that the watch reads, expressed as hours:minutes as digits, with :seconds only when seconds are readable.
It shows 12:13
